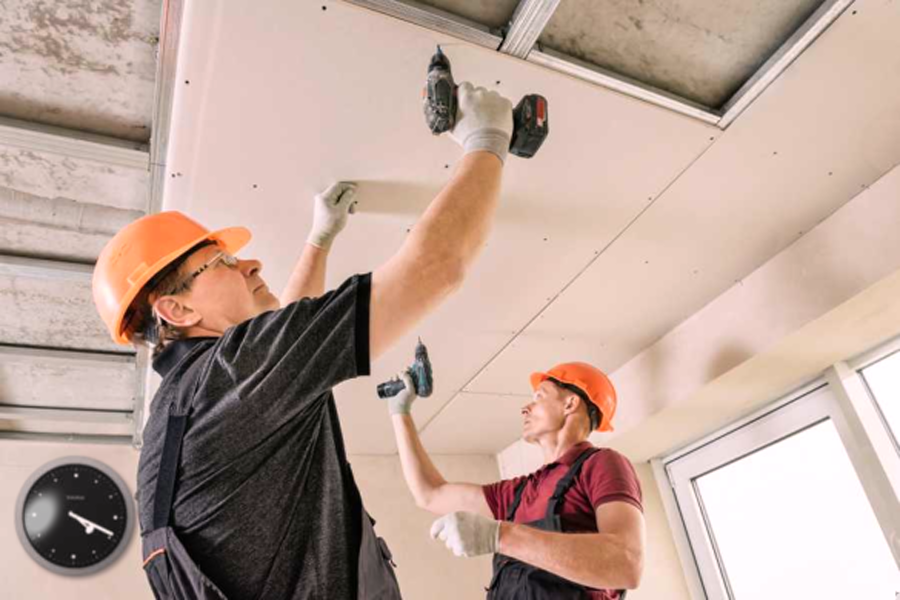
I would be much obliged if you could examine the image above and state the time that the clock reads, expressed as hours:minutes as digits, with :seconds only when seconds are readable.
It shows 4:19
